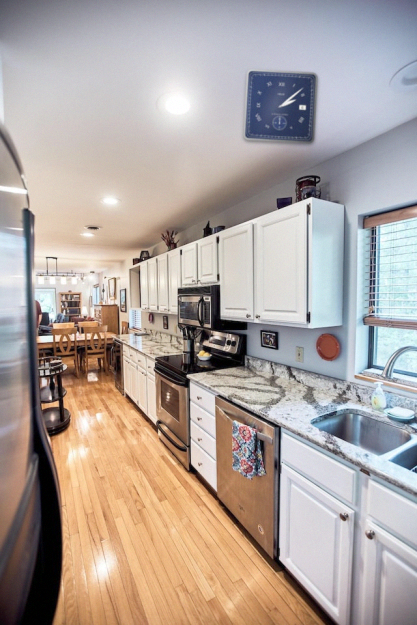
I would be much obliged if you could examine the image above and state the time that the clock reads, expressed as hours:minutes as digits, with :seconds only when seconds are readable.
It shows 2:08
